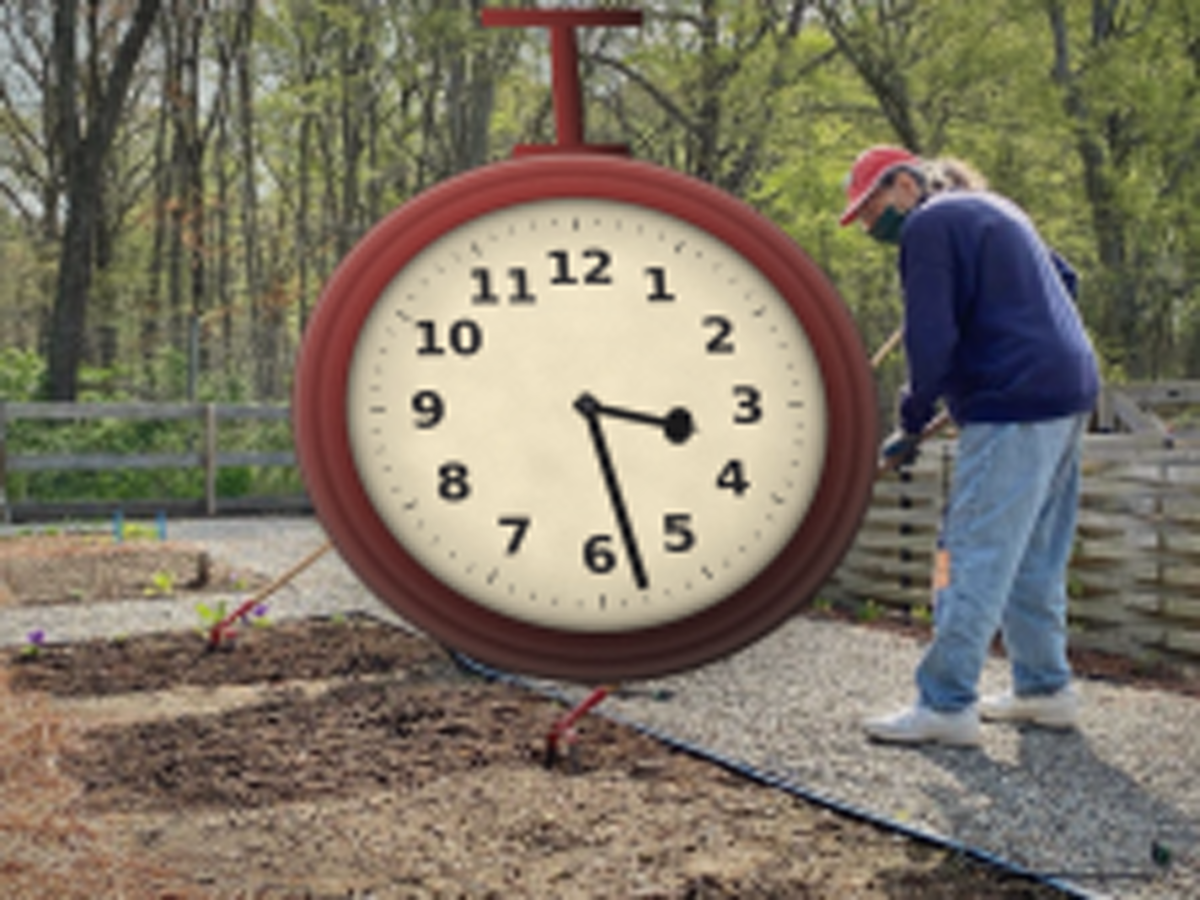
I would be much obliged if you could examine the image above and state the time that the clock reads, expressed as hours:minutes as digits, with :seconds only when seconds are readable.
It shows 3:28
